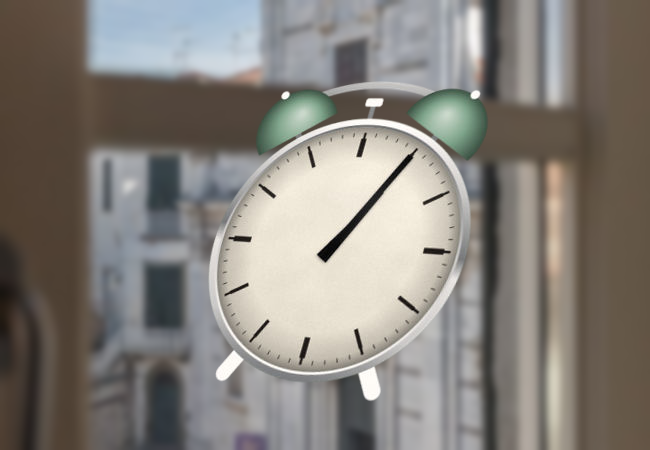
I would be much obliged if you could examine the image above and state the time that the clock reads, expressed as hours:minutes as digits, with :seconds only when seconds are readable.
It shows 1:05
